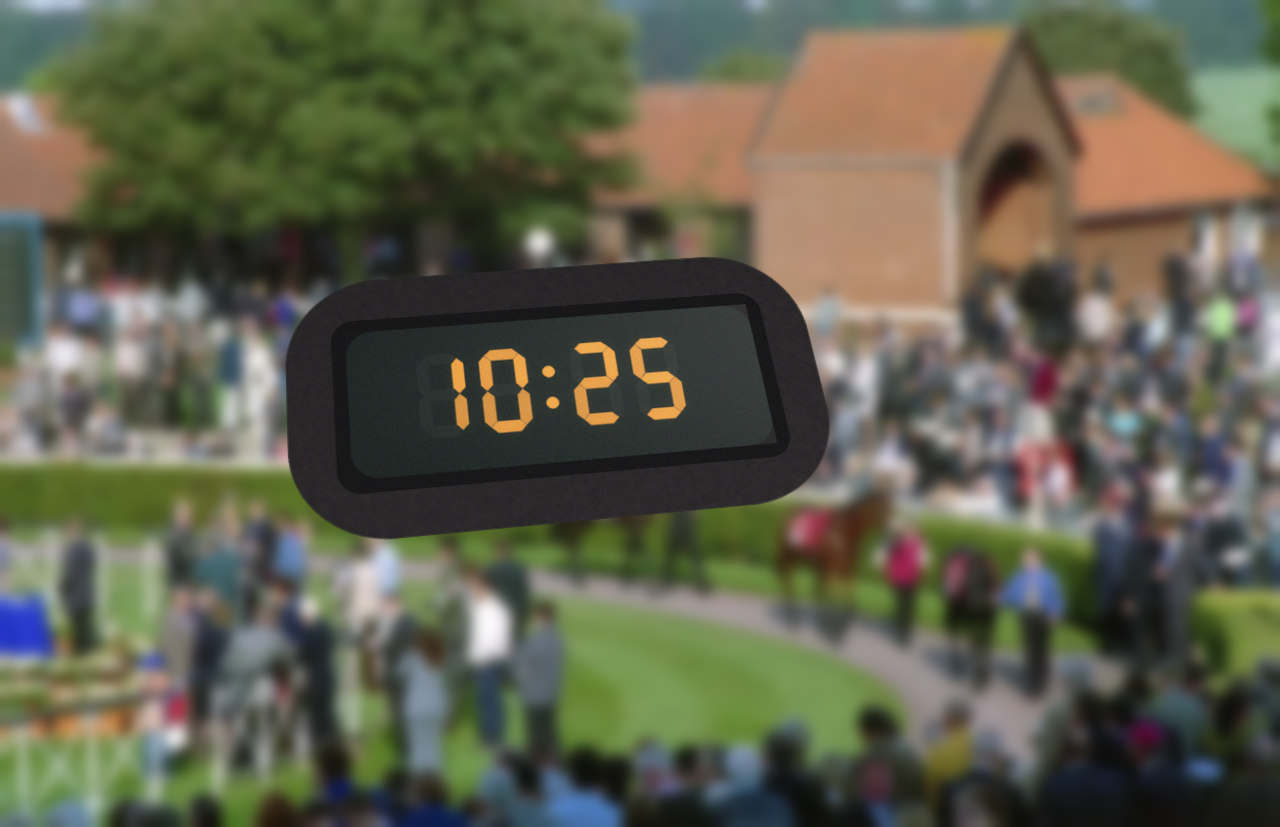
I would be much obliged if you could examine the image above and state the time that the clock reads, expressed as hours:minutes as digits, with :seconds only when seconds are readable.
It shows 10:25
